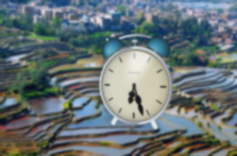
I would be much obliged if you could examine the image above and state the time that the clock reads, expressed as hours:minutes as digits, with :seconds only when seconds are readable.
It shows 6:27
